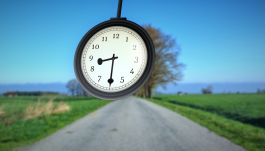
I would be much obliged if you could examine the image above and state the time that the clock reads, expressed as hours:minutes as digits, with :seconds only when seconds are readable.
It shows 8:30
